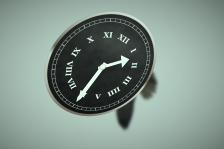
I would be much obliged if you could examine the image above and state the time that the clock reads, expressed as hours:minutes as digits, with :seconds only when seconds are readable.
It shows 1:30
